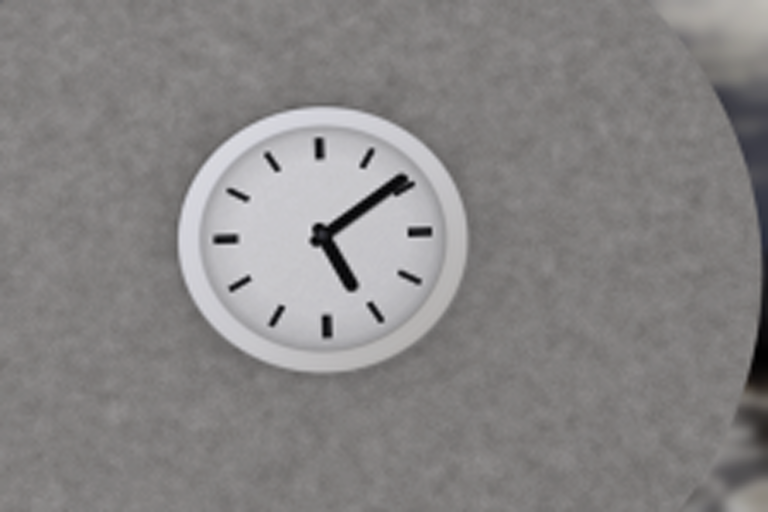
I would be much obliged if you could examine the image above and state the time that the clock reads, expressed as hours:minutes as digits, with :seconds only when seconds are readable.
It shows 5:09
